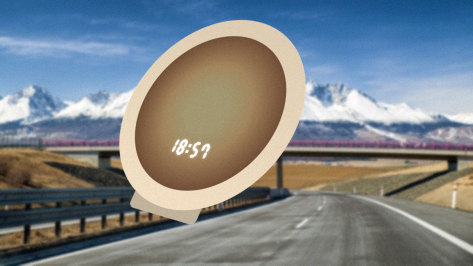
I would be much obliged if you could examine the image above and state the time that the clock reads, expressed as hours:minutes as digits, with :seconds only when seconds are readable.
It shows 18:57
